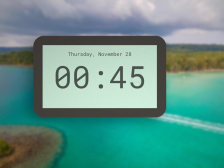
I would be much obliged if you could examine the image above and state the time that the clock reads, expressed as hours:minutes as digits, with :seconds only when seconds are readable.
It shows 0:45
